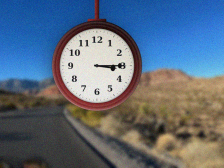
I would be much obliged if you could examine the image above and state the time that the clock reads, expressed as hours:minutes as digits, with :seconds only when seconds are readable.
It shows 3:15
